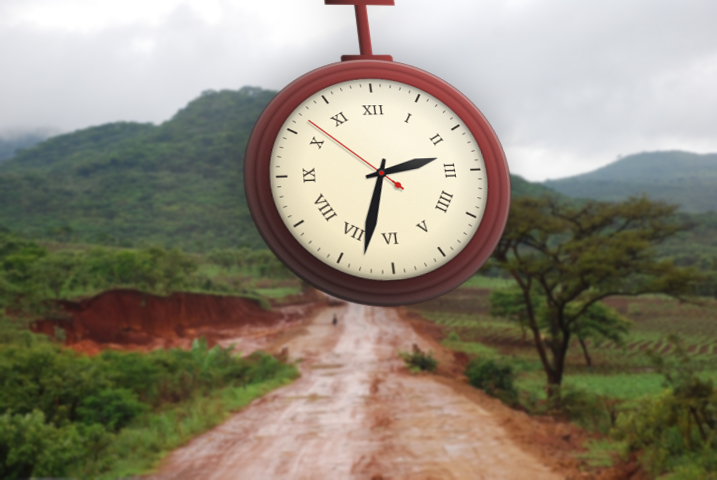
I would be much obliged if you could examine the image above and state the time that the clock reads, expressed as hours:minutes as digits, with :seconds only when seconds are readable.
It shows 2:32:52
